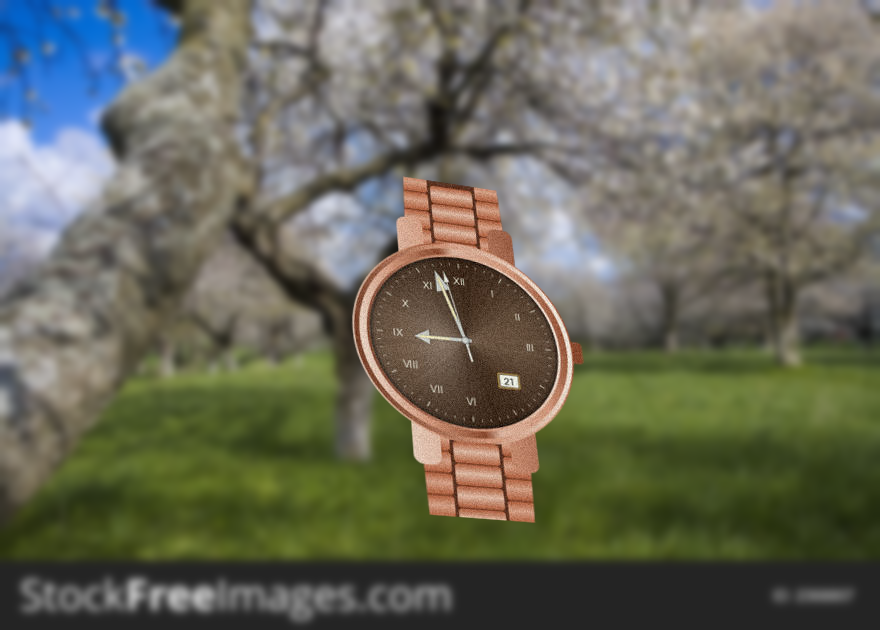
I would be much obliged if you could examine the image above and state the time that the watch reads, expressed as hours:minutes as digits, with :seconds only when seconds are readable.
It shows 8:56:58
